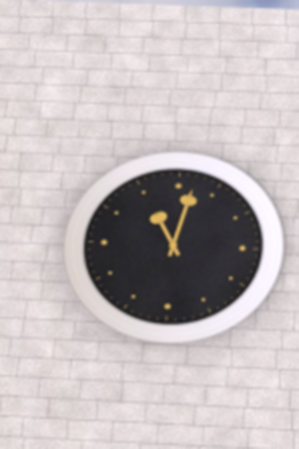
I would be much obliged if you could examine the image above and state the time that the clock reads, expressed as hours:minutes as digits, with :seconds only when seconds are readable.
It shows 11:02
